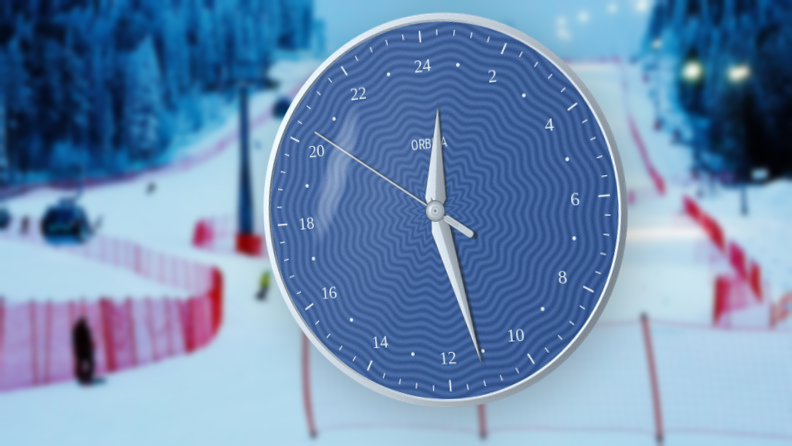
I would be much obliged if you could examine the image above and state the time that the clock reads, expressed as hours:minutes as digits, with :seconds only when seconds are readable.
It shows 0:27:51
